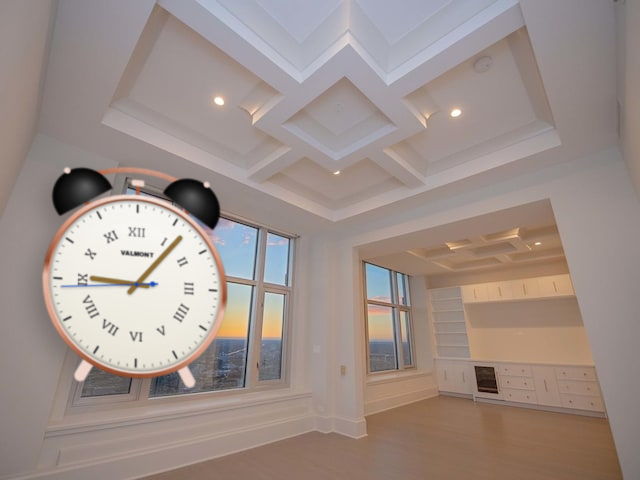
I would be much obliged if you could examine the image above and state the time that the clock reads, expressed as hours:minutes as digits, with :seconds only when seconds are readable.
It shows 9:06:44
